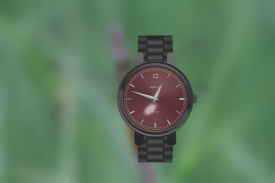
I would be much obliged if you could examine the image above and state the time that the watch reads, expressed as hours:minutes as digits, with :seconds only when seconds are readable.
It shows 12:48
